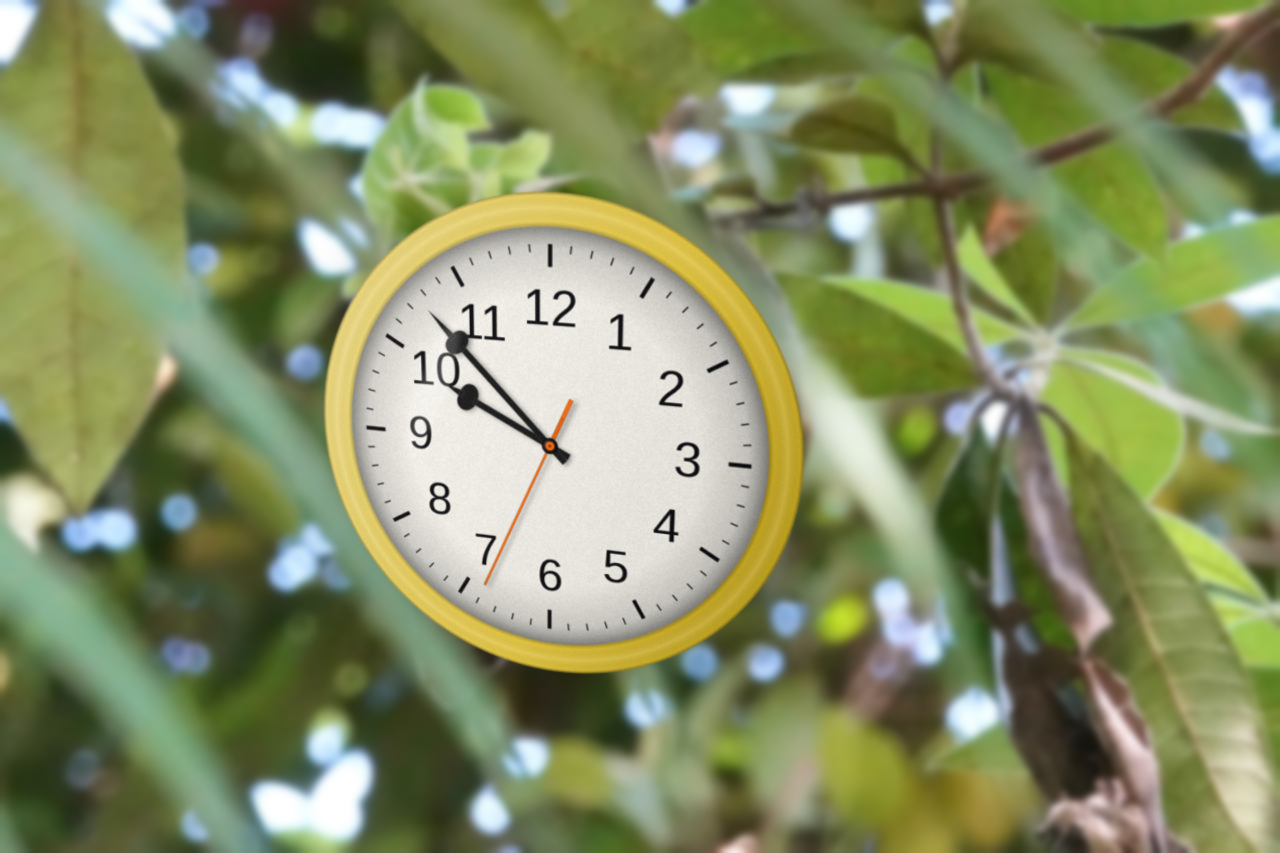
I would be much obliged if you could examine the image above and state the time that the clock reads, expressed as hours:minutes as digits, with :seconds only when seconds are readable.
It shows 9:52:34
